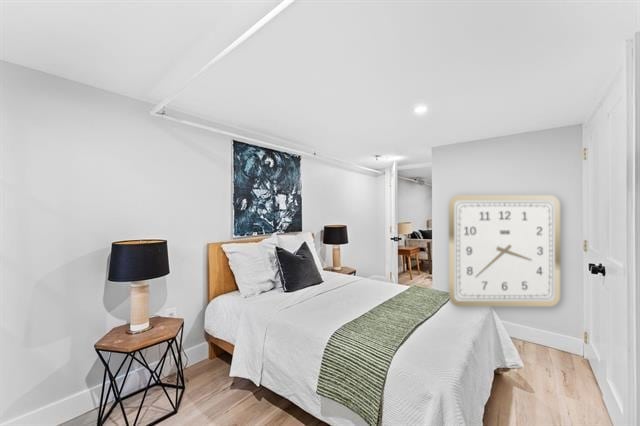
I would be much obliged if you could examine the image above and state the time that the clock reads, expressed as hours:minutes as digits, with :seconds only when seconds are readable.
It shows 3:38
